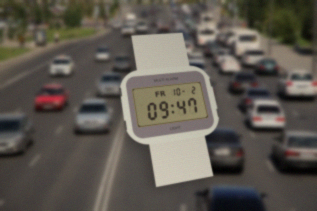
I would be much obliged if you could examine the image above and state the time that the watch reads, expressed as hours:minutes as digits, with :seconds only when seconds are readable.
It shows 9:47
